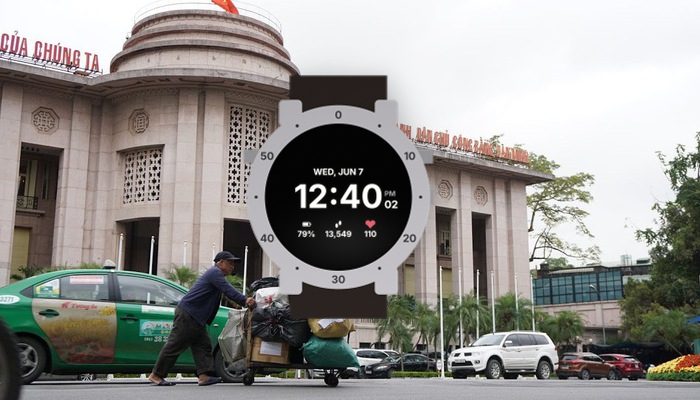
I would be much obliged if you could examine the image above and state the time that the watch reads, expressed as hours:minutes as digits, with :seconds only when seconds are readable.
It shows 12:40:02
